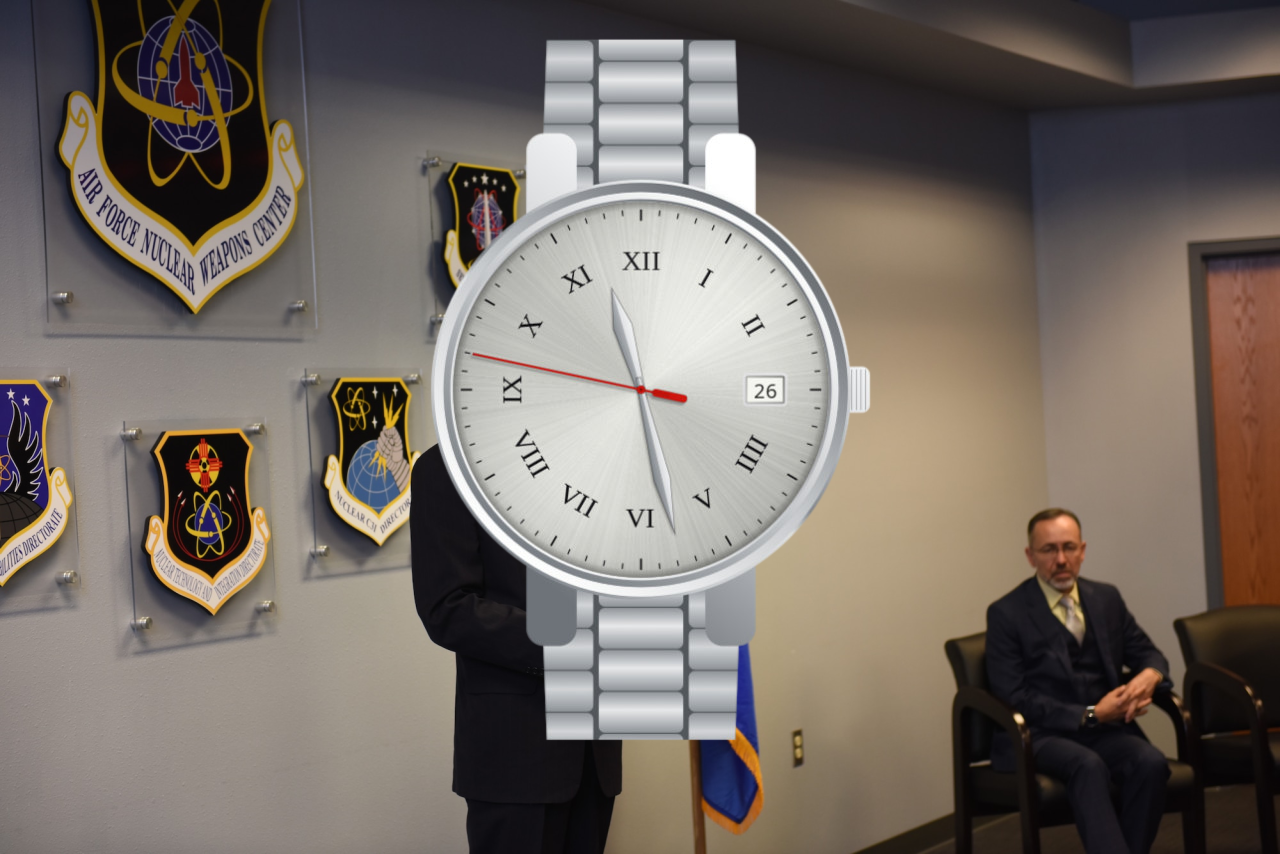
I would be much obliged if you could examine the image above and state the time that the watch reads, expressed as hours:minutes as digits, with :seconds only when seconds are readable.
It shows 11:27:47
